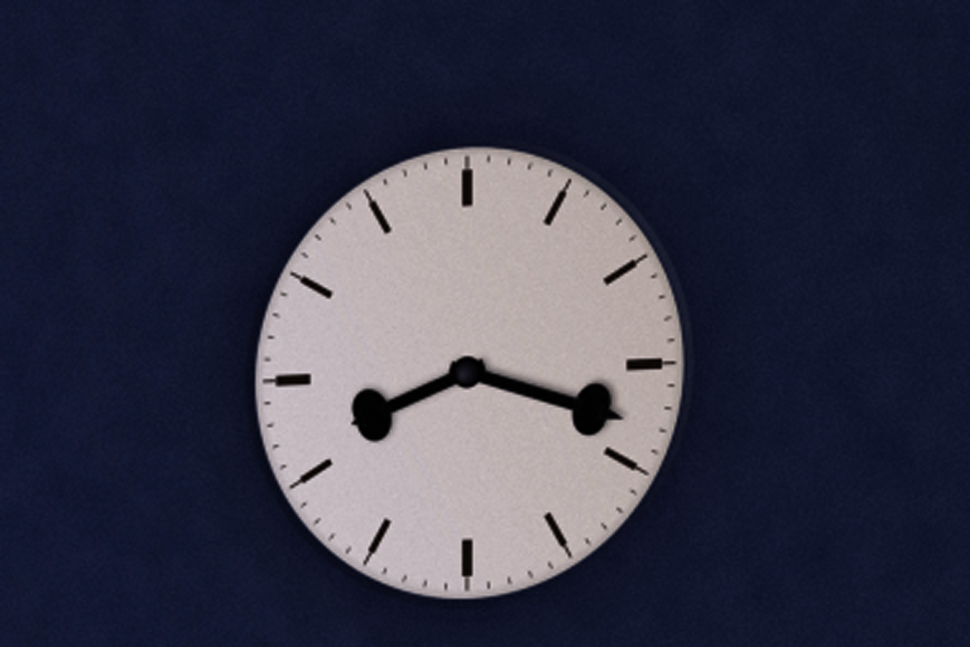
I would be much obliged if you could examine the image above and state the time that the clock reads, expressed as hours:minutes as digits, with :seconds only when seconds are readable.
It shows 8:18
